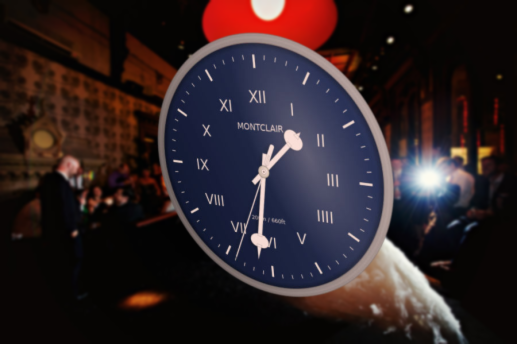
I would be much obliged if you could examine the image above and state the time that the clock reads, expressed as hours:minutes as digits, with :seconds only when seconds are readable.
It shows 1:31:34
